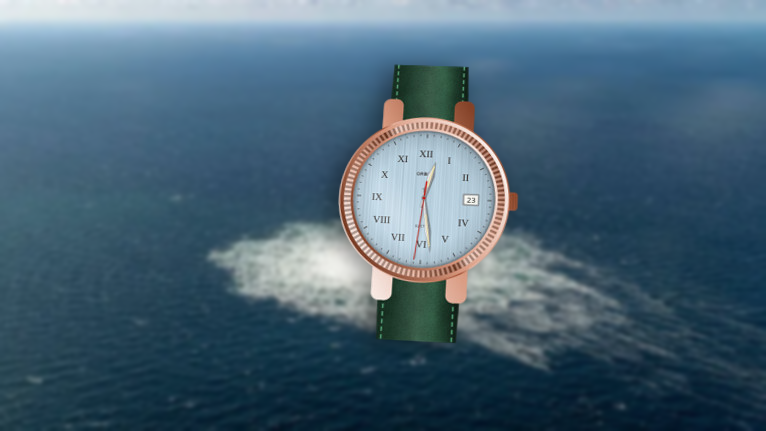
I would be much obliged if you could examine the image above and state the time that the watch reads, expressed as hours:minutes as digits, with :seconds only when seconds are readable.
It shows 12:28:31
